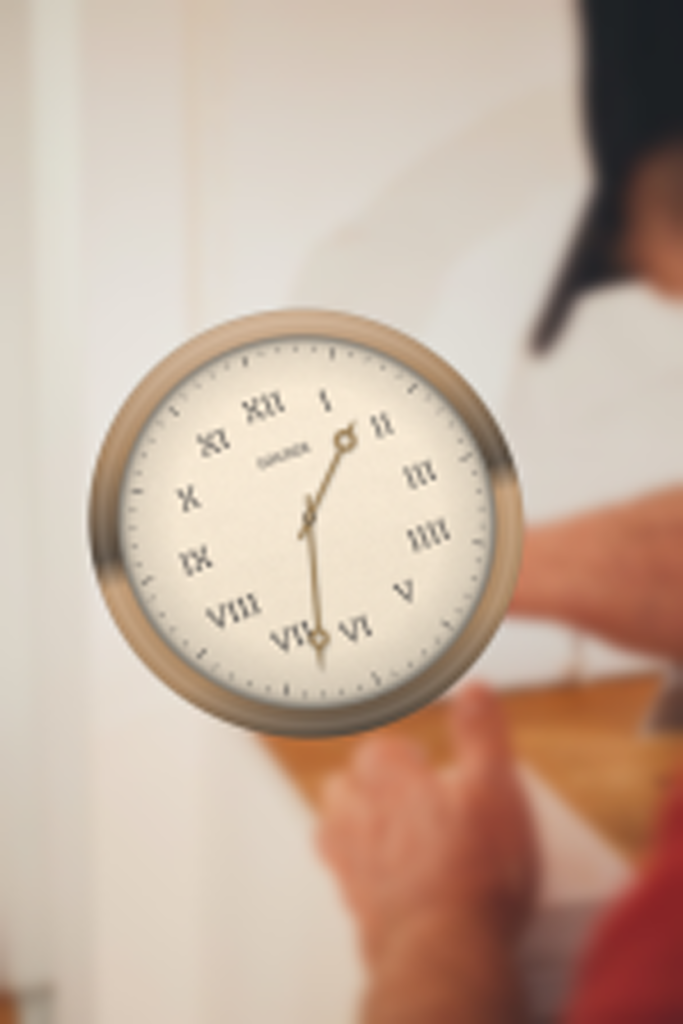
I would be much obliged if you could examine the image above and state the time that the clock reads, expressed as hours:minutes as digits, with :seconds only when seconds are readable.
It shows 1:33
